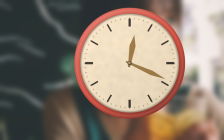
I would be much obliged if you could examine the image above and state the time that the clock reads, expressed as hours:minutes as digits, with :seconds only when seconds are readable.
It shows 12:19
